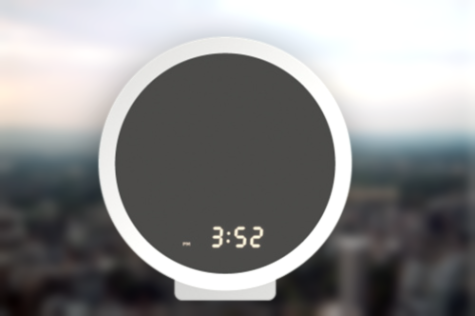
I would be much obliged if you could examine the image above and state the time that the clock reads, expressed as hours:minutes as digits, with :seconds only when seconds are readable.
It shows 3:52
